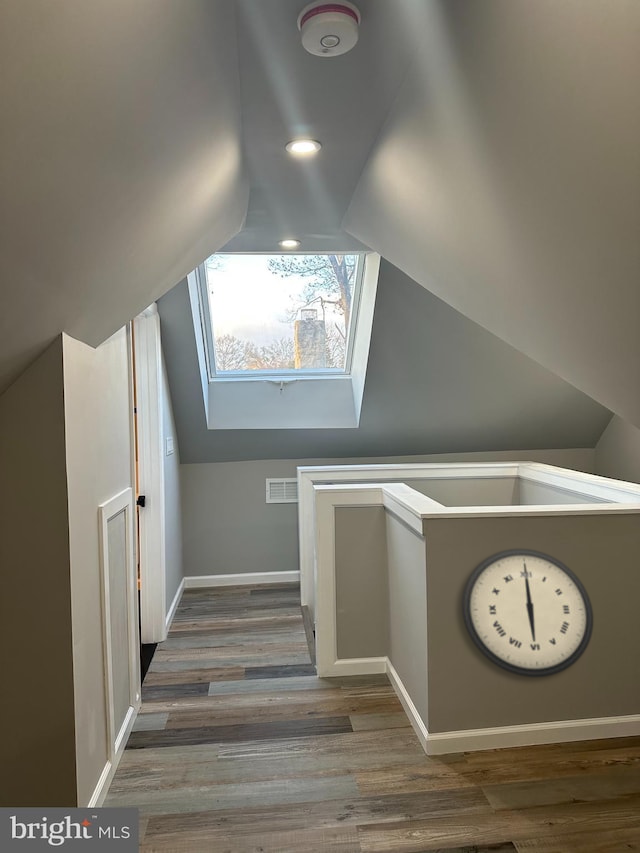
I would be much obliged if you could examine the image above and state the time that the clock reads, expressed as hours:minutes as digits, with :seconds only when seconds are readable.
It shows 6:00
